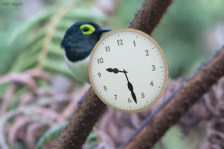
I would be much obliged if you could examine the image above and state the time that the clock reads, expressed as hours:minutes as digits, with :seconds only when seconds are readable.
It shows 9:28
